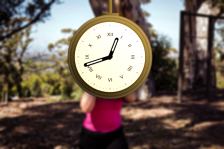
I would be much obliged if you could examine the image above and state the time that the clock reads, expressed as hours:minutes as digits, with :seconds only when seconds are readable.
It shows 12:42
